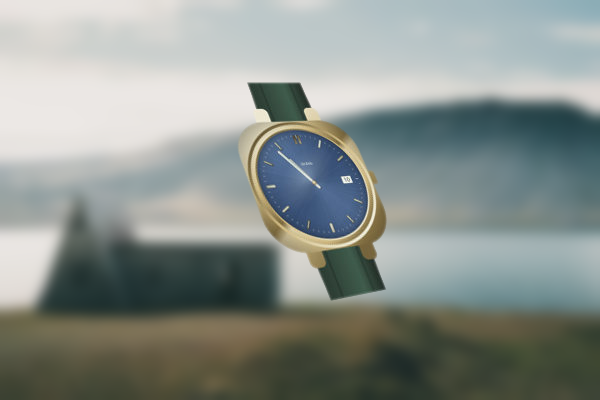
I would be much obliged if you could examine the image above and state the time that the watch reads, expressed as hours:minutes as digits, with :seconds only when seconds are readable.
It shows 10:54
